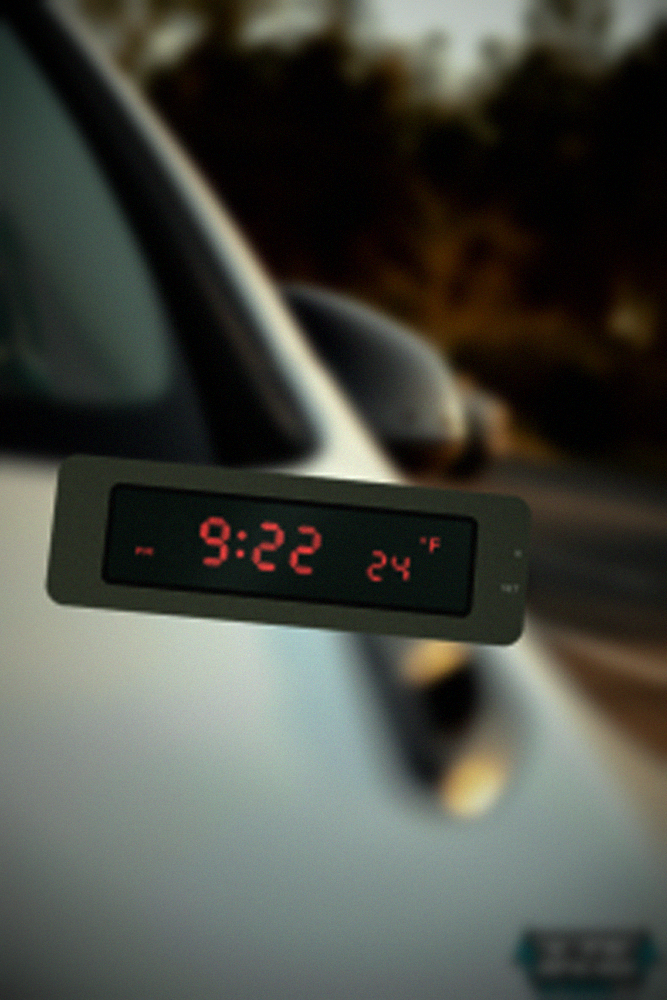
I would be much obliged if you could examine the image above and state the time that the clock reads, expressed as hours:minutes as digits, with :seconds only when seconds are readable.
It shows 9:22
